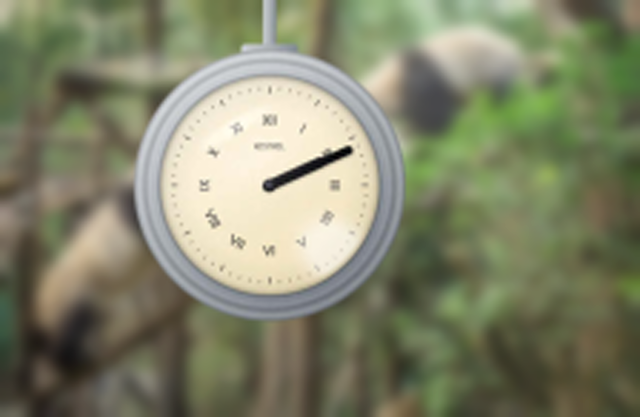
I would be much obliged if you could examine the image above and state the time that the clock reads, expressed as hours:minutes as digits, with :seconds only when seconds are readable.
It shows 2:11
